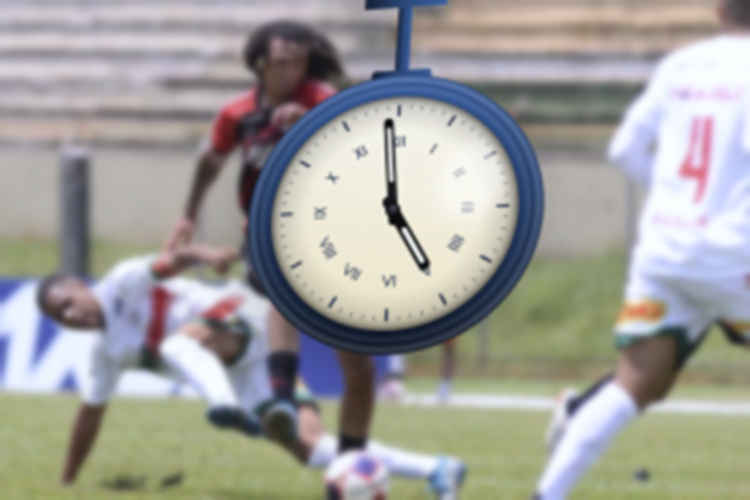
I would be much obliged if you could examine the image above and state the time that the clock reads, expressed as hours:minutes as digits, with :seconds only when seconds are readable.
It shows 4:59
